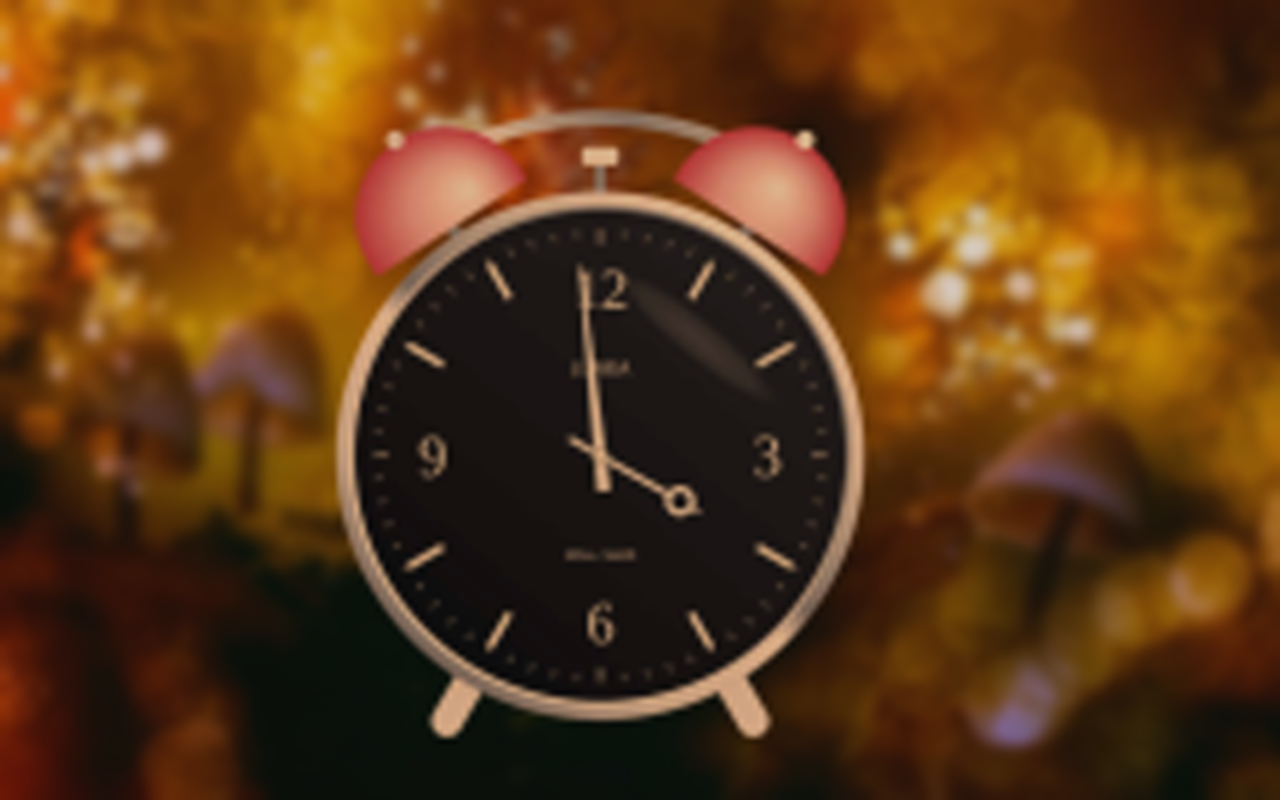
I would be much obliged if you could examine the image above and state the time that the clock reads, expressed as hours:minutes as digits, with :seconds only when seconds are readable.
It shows 3:59
